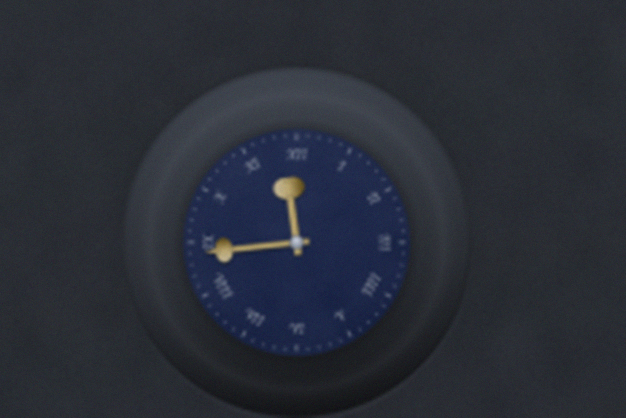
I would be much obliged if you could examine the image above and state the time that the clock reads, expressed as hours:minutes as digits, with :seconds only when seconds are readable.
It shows 11:44
